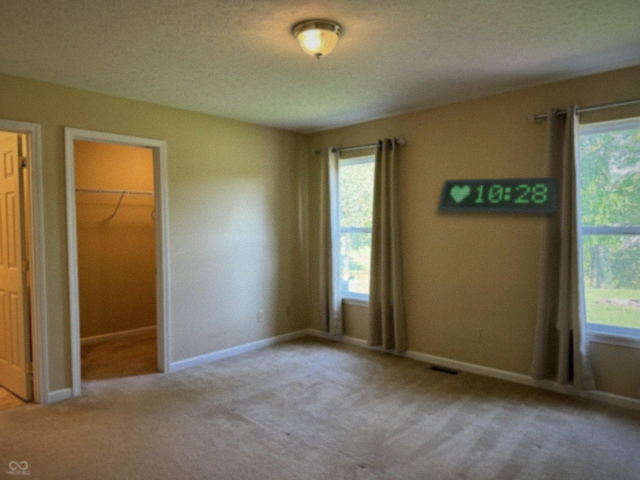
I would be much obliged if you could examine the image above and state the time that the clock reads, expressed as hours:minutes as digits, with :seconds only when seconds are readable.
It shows 10:28
